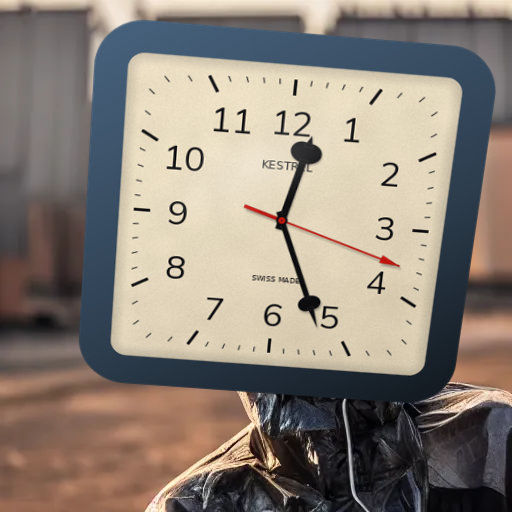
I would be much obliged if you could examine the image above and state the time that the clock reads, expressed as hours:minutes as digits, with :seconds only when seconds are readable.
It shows 12:26:18
